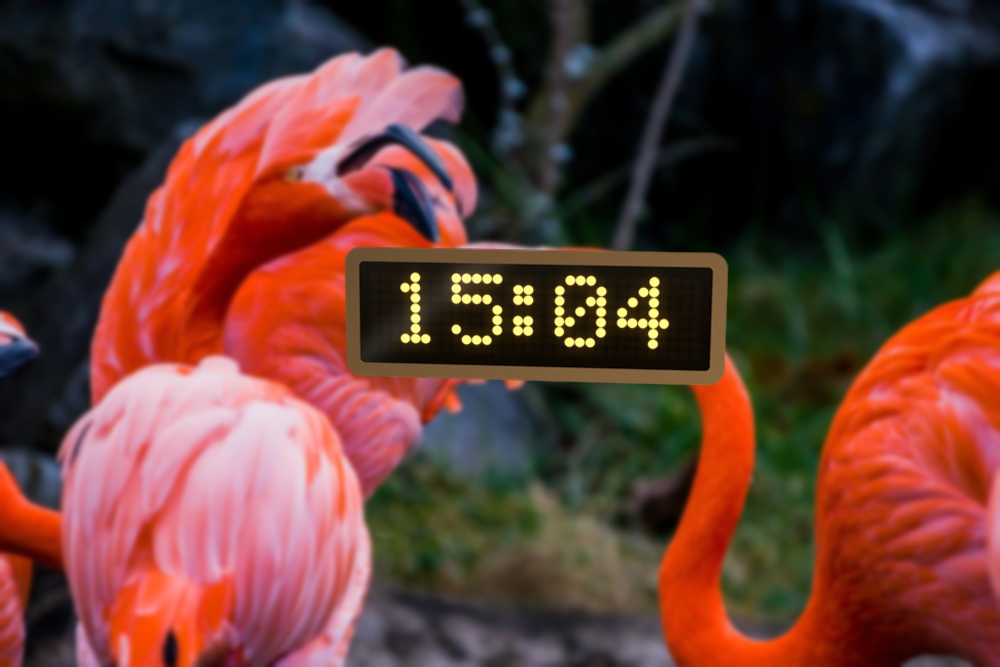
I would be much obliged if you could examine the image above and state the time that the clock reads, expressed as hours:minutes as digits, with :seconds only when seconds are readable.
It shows 15:04
